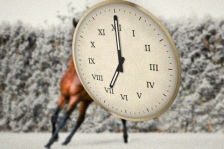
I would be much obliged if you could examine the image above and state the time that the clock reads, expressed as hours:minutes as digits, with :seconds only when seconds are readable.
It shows 7:00
